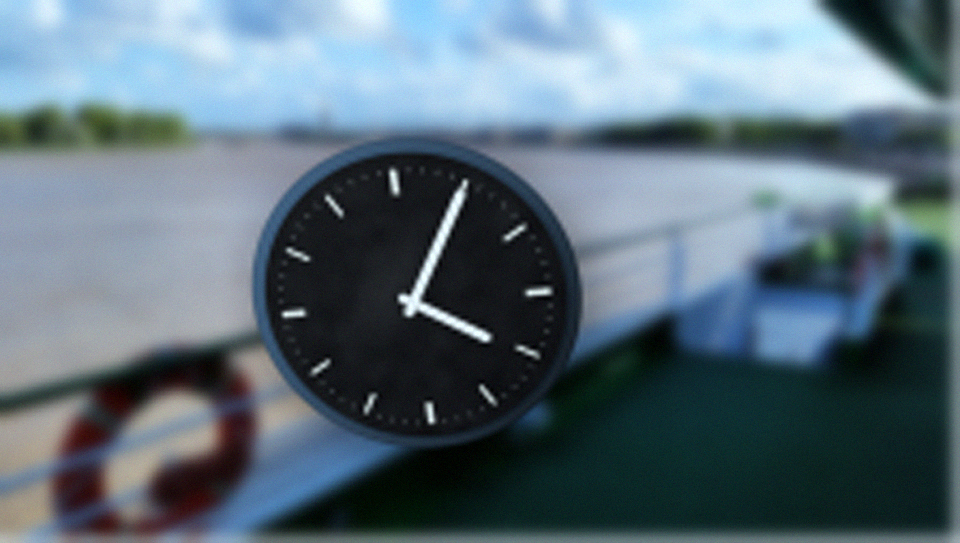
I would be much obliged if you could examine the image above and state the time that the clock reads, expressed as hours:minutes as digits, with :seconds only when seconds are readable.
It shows 4:05
